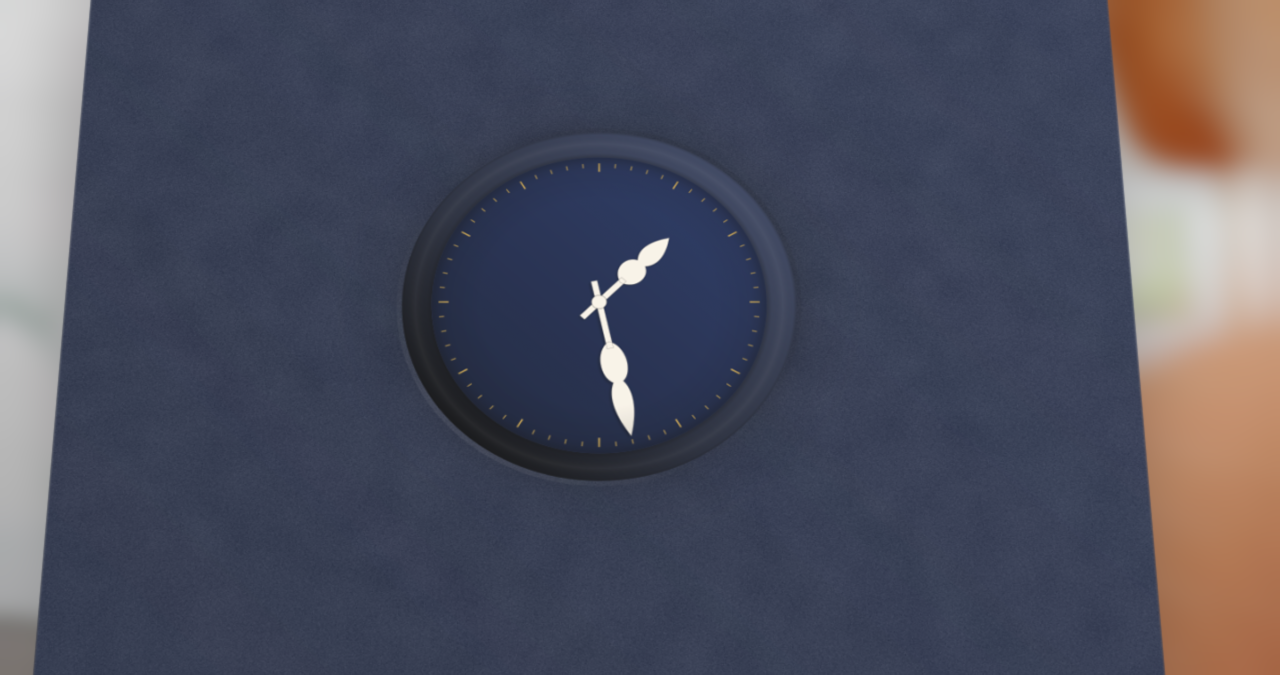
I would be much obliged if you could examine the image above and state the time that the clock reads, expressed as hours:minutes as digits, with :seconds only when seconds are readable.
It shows 1:28
